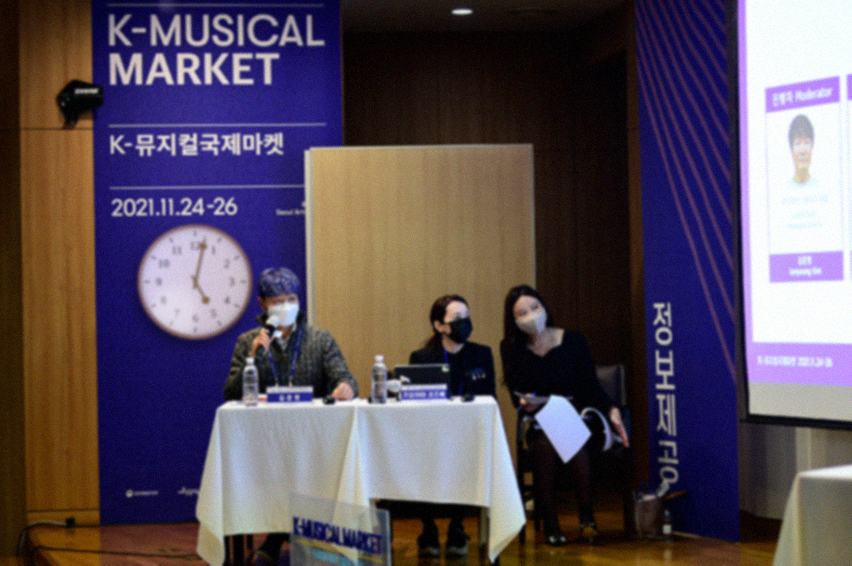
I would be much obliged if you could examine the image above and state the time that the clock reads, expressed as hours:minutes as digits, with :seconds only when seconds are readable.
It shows 5:02
